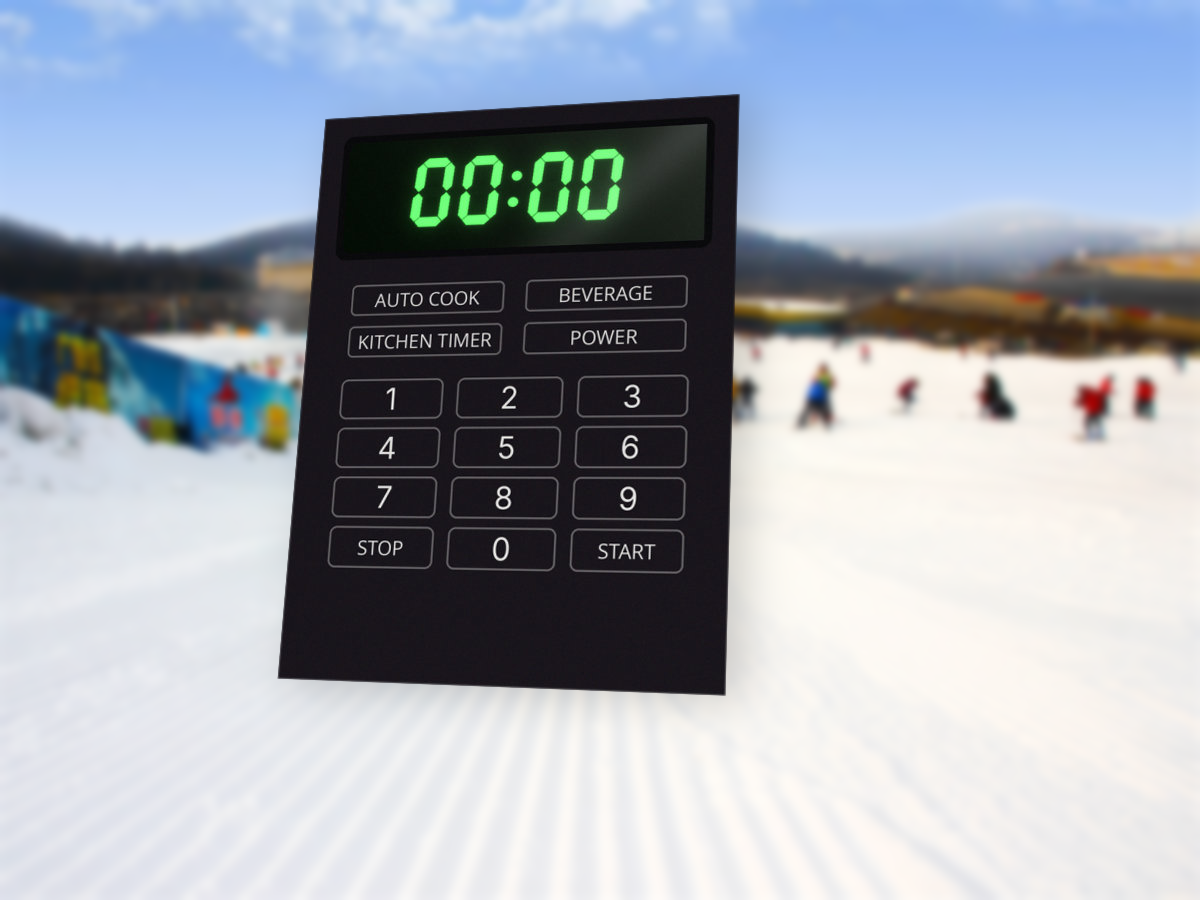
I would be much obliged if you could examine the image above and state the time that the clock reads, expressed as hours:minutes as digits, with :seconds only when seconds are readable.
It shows 0:00
